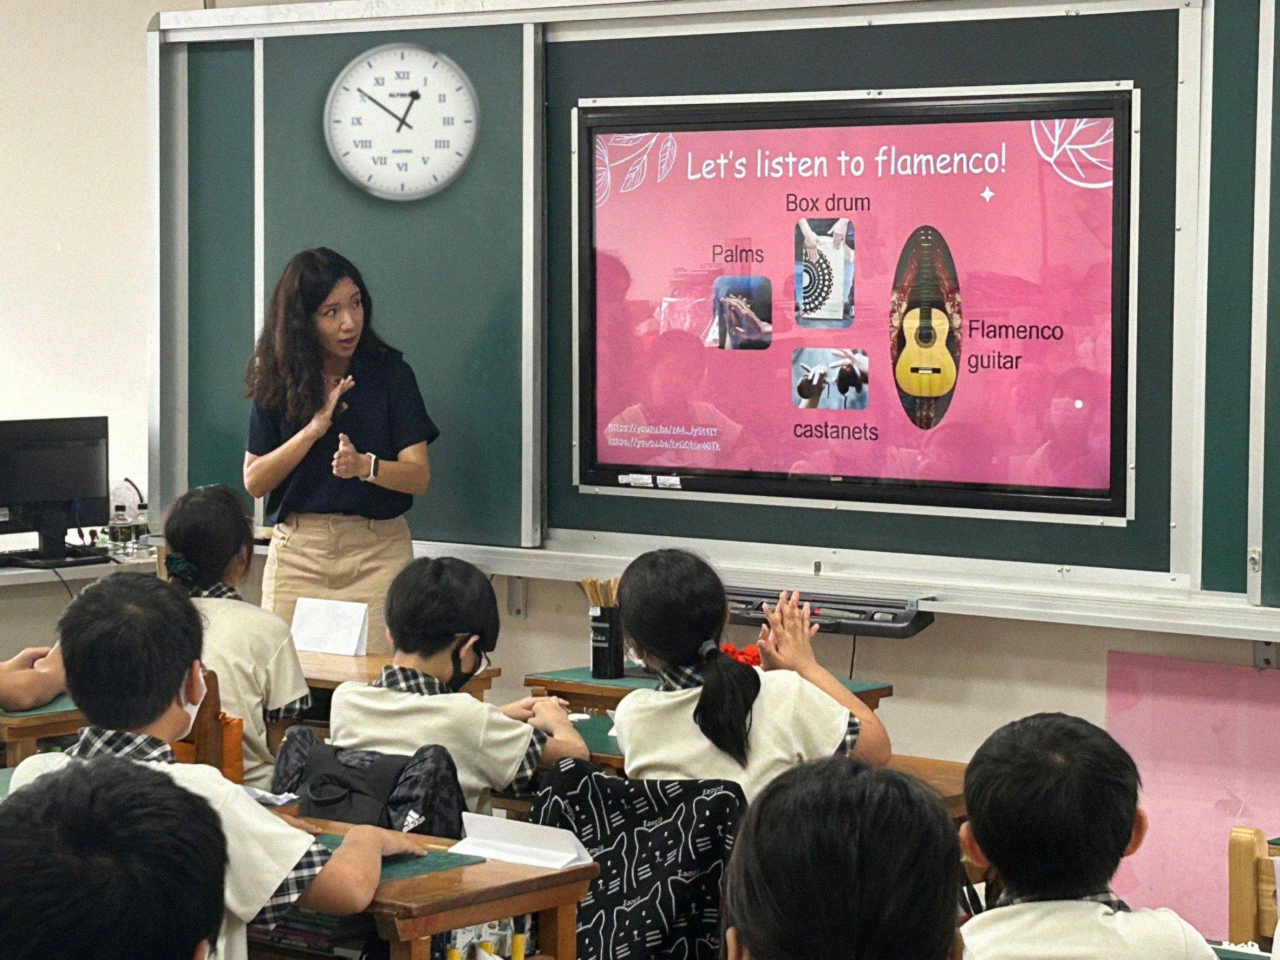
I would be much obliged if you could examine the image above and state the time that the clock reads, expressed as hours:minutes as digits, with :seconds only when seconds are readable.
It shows 12:51
